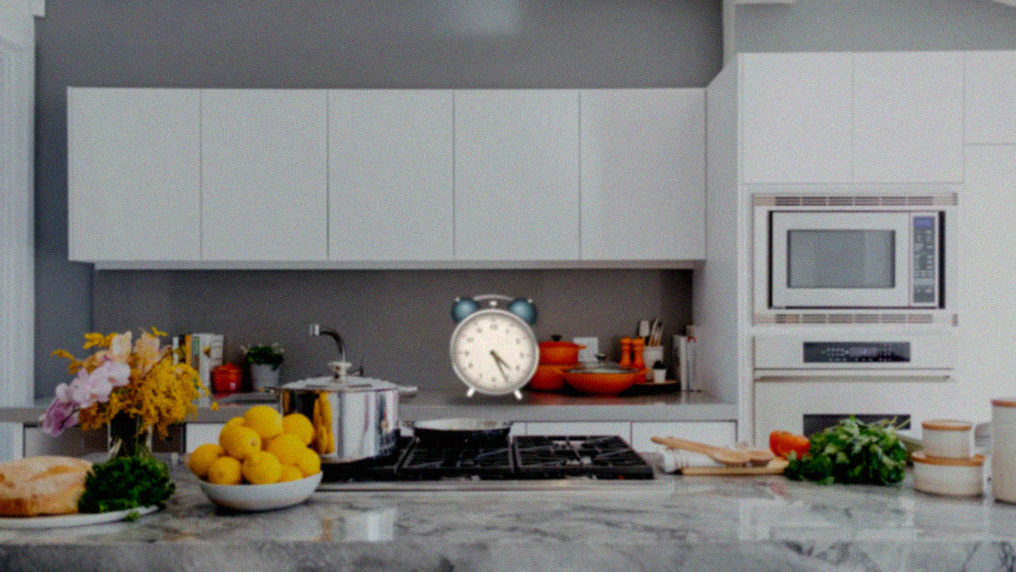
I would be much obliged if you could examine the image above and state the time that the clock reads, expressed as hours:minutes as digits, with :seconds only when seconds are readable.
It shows 4:26
